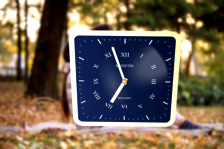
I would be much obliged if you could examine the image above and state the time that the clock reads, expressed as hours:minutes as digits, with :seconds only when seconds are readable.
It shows 6:57
